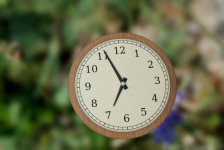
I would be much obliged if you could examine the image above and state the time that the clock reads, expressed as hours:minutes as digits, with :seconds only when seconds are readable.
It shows 6:56
